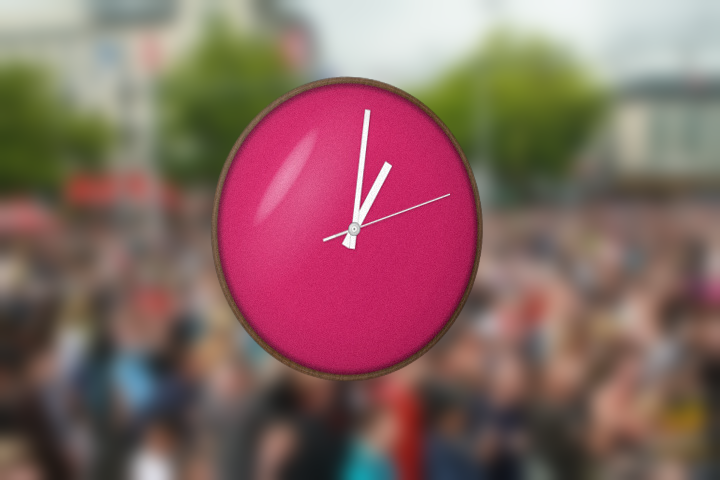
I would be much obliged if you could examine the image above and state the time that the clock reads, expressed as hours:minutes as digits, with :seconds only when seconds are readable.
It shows 1:01:12
